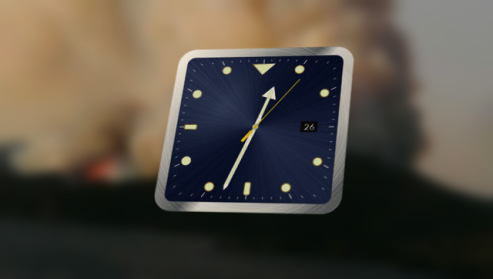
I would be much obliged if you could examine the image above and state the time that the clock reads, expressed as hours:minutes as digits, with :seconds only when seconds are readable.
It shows 12:33:06
